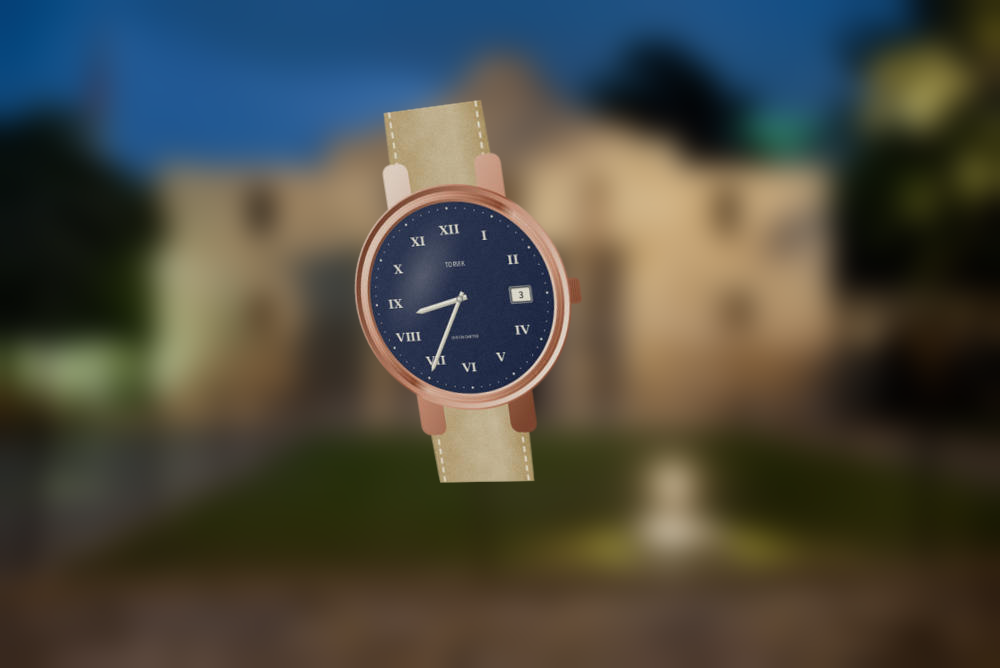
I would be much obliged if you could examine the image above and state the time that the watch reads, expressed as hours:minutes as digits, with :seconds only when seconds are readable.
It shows 8:35
